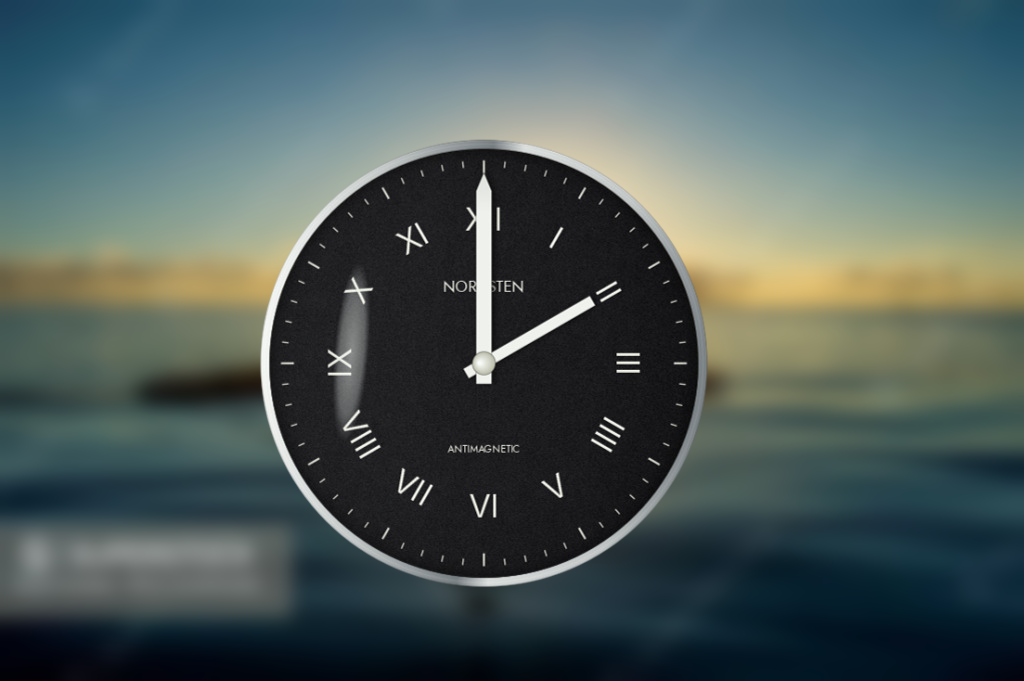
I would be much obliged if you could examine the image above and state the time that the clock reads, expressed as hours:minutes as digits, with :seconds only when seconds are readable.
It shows 2:00
